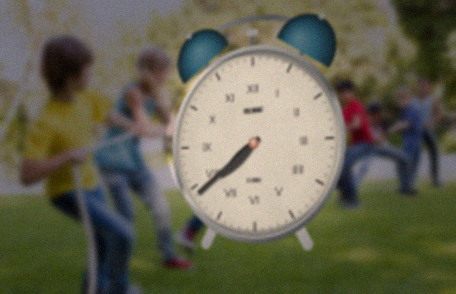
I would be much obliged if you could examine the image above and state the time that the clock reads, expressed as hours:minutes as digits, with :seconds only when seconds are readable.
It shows 7:39
